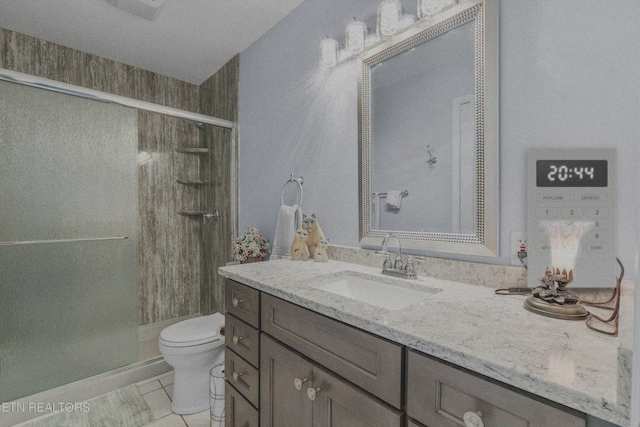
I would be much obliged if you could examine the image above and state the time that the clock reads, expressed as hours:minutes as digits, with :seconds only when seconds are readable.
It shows 20:44
